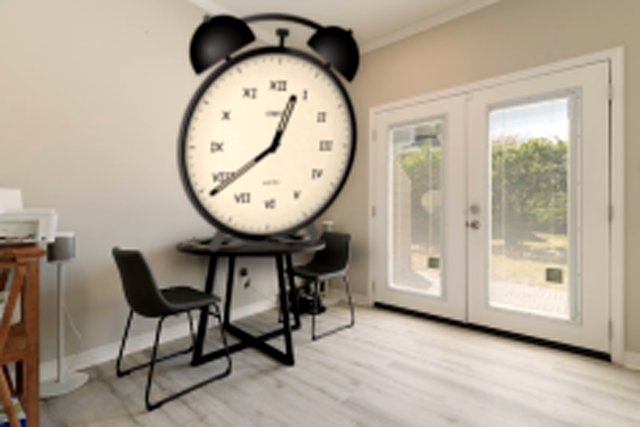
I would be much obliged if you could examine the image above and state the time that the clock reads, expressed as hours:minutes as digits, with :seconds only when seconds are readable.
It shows 12:39
